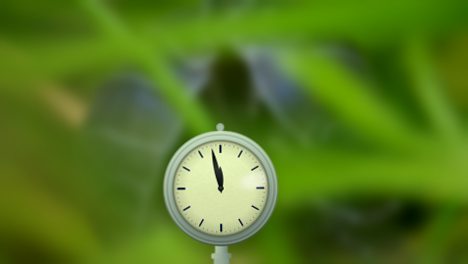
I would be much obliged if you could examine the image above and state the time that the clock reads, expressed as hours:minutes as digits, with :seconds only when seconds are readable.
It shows 11:58
